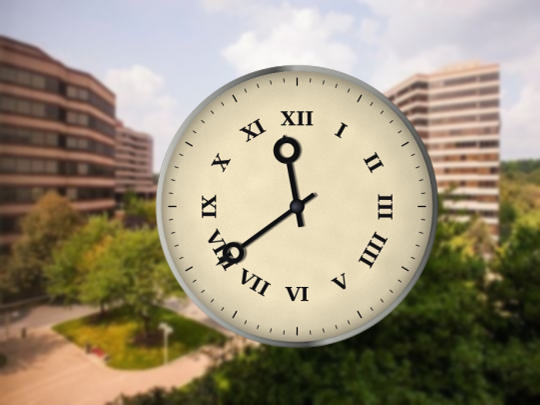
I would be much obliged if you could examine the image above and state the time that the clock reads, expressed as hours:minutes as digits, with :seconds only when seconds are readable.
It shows 11:39
